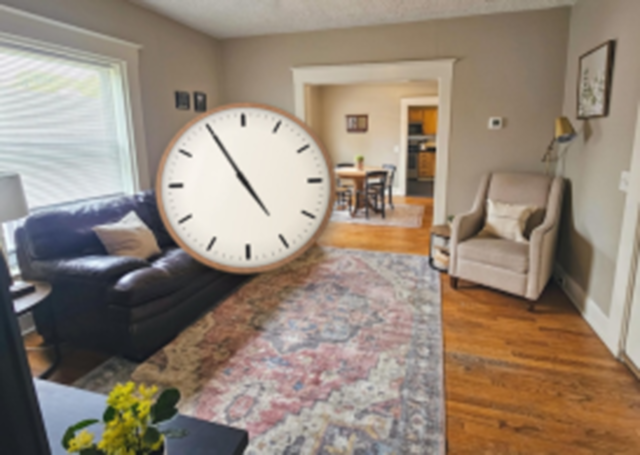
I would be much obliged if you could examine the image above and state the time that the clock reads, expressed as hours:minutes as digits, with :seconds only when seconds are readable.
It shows 4:55
